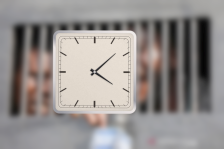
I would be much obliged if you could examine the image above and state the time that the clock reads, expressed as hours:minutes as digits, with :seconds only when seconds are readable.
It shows 4:08
